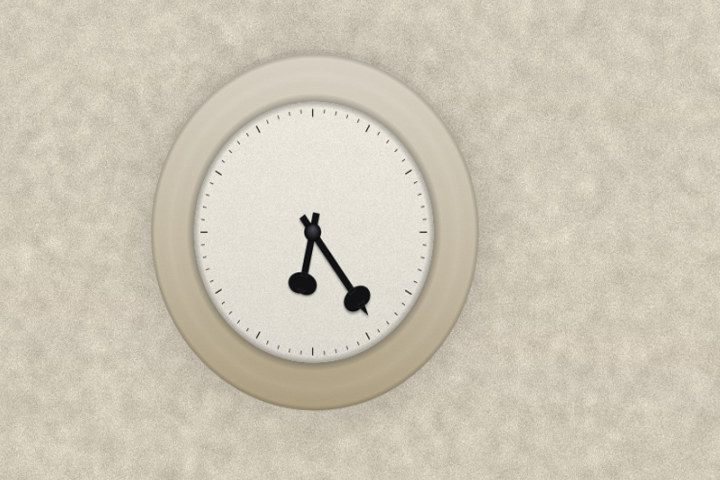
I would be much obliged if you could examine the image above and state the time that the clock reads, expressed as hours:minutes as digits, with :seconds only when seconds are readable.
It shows 6:24
